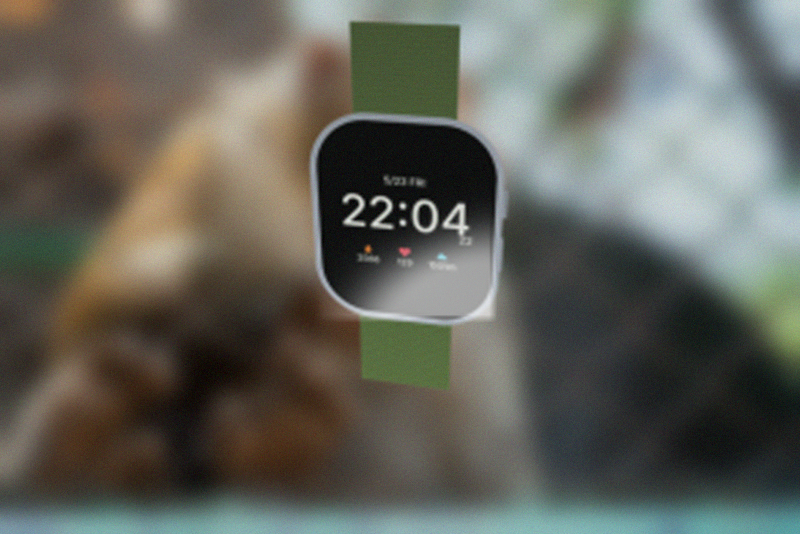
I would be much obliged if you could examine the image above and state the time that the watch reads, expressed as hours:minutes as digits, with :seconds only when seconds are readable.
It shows 22:04
